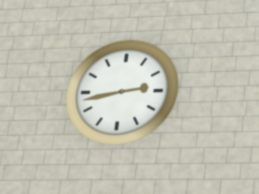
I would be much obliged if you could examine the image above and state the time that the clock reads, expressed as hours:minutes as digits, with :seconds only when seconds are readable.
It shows 2:43
